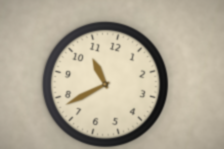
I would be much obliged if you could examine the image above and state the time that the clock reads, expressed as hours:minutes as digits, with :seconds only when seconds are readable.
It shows 10:38
